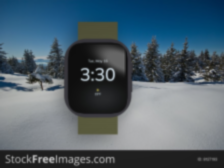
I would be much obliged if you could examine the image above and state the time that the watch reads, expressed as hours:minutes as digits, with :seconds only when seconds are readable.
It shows 3:30
